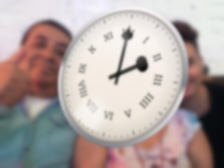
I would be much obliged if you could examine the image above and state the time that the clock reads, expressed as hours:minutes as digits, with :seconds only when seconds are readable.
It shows 2:00
